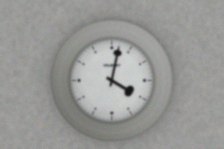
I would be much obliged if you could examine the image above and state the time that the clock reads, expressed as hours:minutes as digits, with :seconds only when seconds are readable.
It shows 4:02
